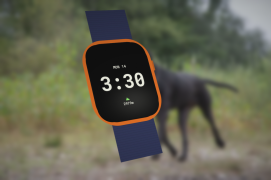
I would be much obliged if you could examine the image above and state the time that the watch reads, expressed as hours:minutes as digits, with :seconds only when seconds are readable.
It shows 3:30
